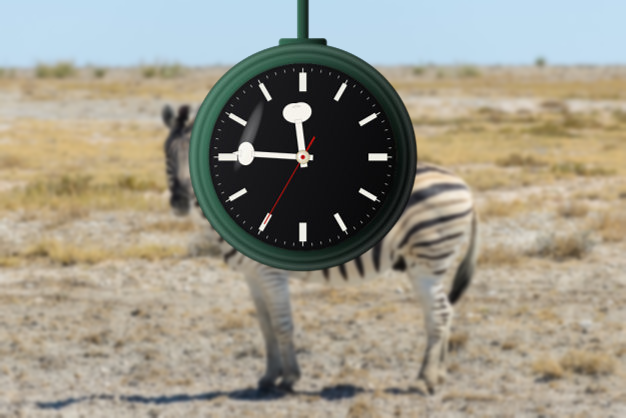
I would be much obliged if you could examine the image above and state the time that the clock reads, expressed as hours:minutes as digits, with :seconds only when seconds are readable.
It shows 11:45:35
